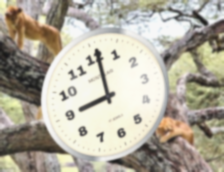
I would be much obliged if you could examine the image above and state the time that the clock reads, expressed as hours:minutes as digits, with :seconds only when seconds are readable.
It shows 9:01
